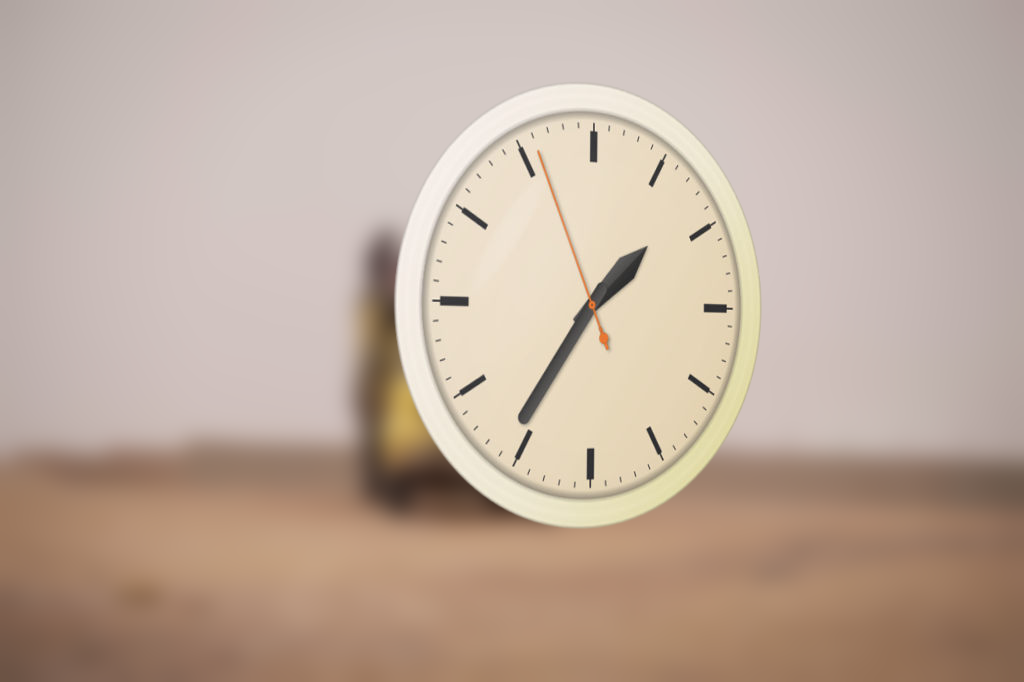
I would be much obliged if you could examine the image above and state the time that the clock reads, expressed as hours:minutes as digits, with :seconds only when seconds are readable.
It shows 1:35:56
